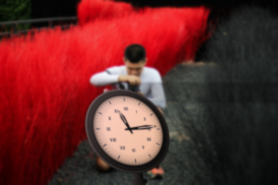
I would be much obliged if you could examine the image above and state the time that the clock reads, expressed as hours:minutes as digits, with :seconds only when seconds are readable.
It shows 11:14
